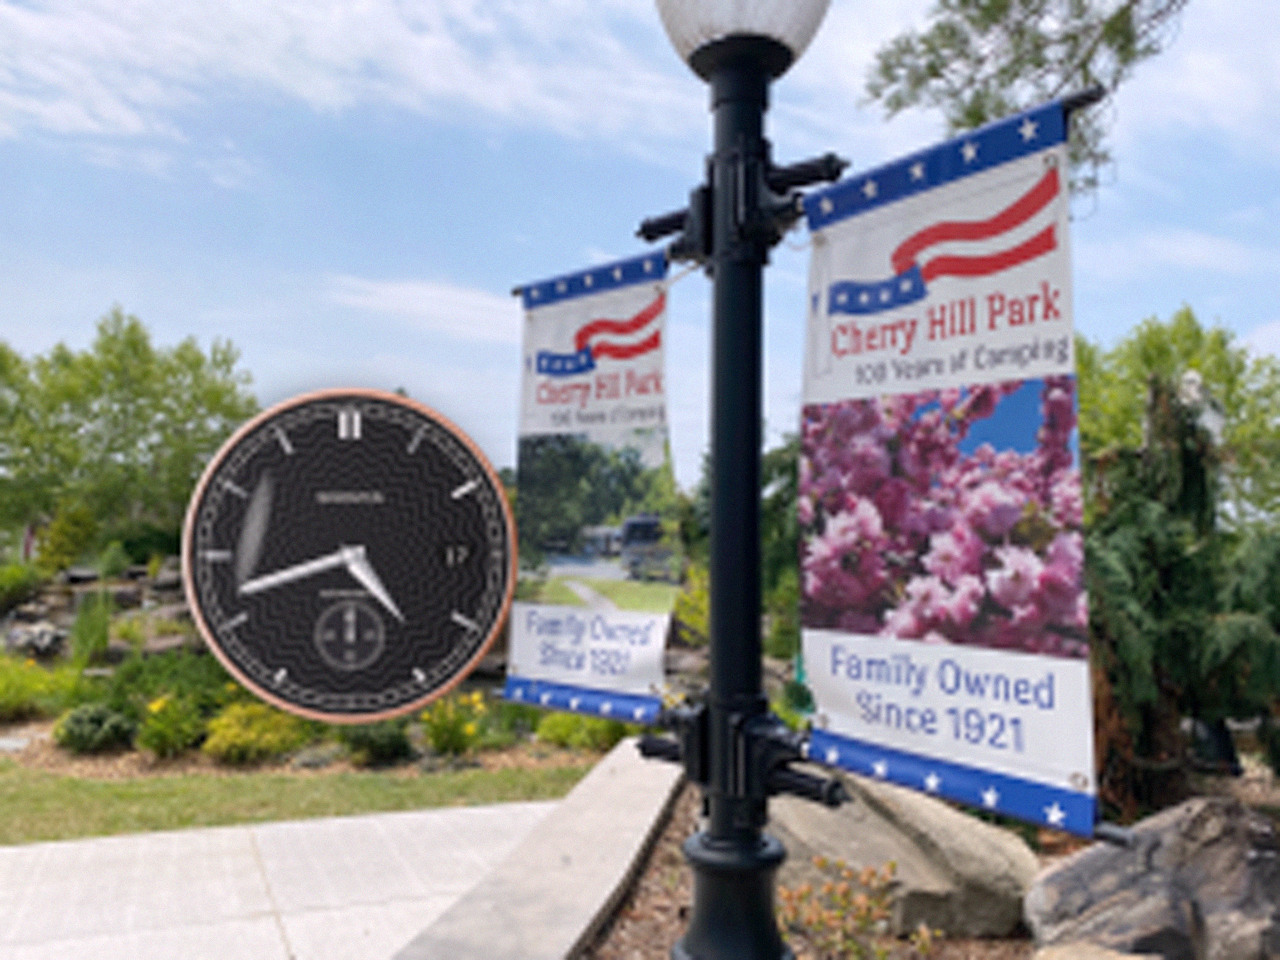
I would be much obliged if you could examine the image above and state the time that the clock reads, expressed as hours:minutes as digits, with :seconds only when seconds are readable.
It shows 4:42
